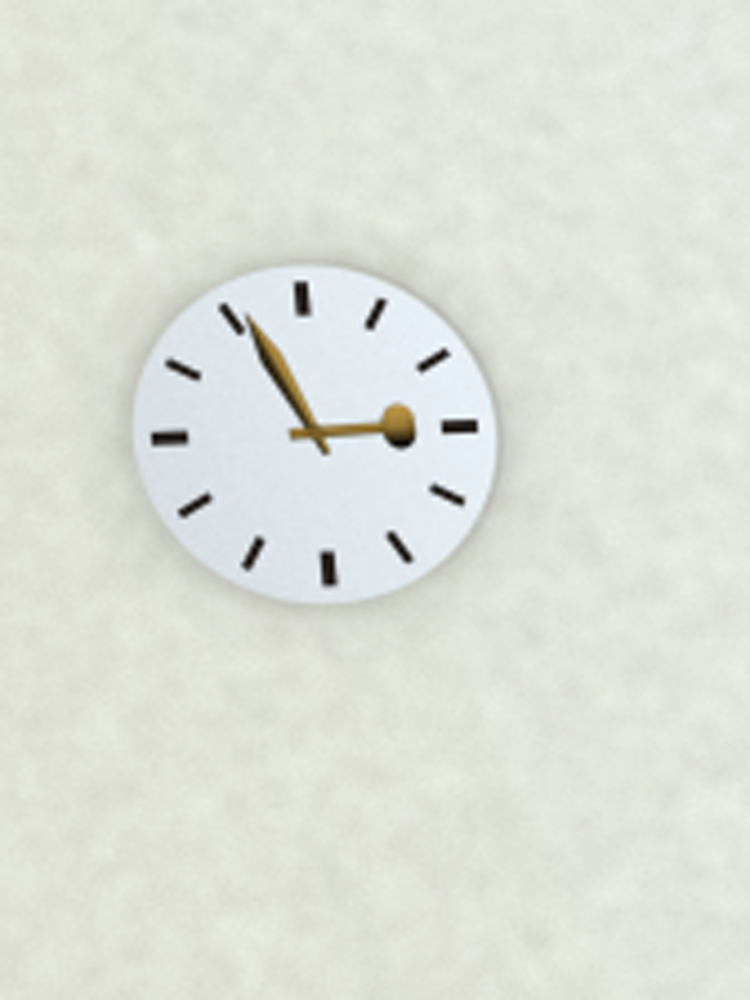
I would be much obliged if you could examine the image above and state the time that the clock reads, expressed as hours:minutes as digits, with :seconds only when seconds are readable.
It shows 2:56
